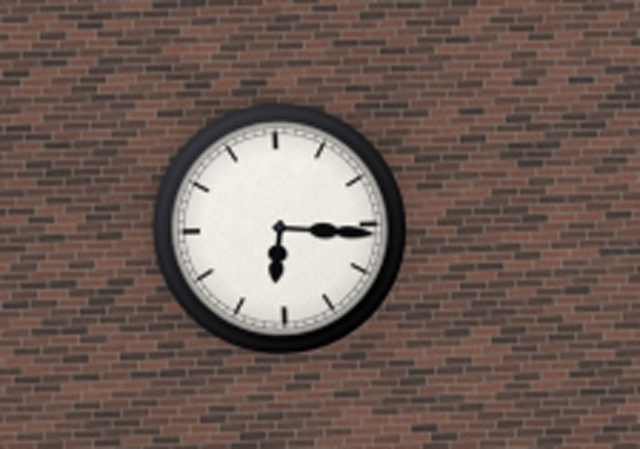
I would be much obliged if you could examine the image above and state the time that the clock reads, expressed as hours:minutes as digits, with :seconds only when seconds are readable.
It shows 6:16
